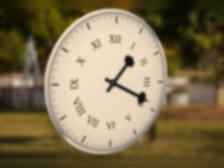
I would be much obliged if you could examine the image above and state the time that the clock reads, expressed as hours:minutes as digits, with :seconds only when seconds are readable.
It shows 1:19
